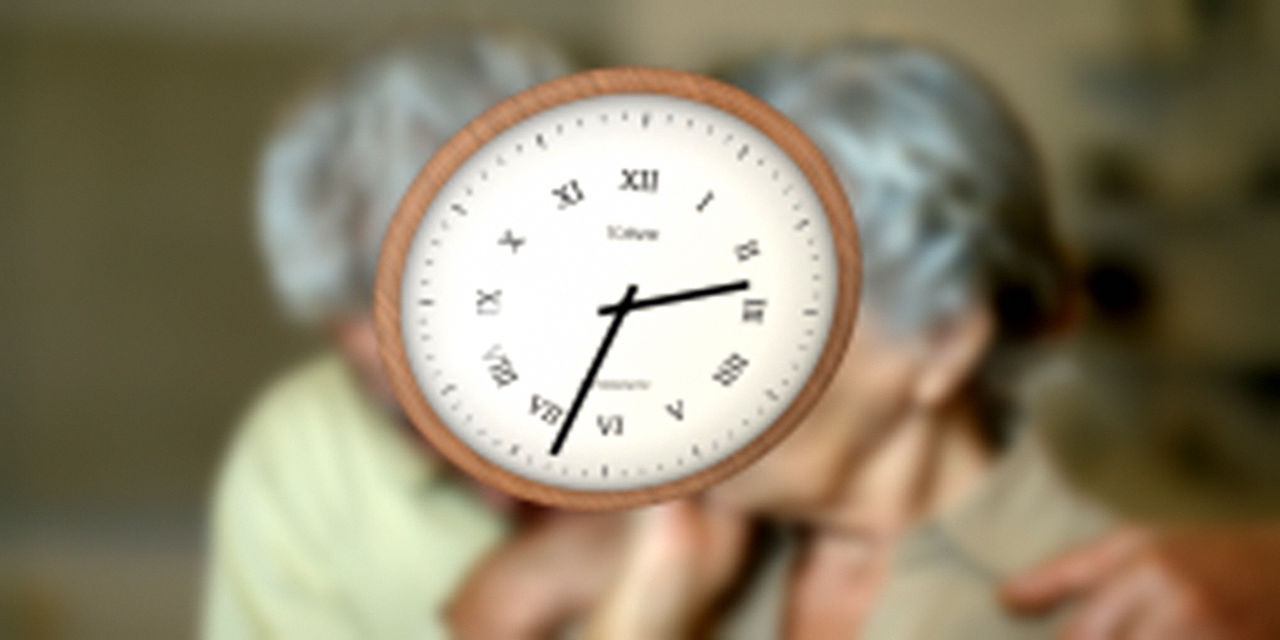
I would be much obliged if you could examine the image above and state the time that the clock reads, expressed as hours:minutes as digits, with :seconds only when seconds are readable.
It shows 2:33
